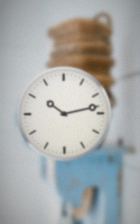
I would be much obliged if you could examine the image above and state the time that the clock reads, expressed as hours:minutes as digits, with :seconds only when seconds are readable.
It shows 10:13
